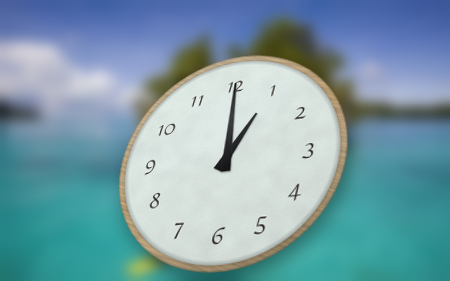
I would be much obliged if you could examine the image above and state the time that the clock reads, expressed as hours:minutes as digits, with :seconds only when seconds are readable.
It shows 1:00
